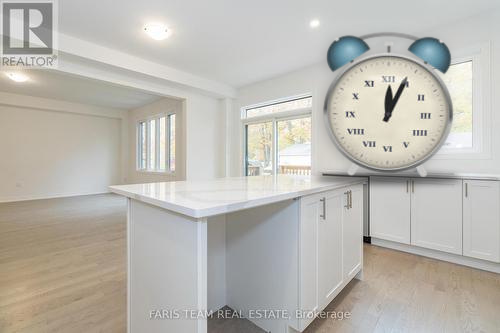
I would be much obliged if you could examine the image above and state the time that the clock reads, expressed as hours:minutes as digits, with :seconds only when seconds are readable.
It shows 12:04
